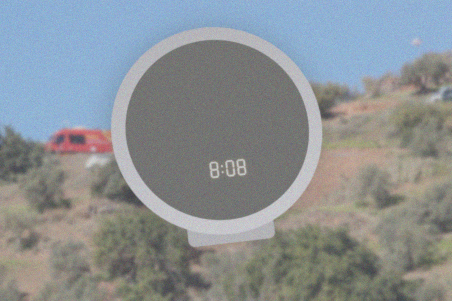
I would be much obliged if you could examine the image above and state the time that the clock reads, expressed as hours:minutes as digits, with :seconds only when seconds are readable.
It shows 8:08
